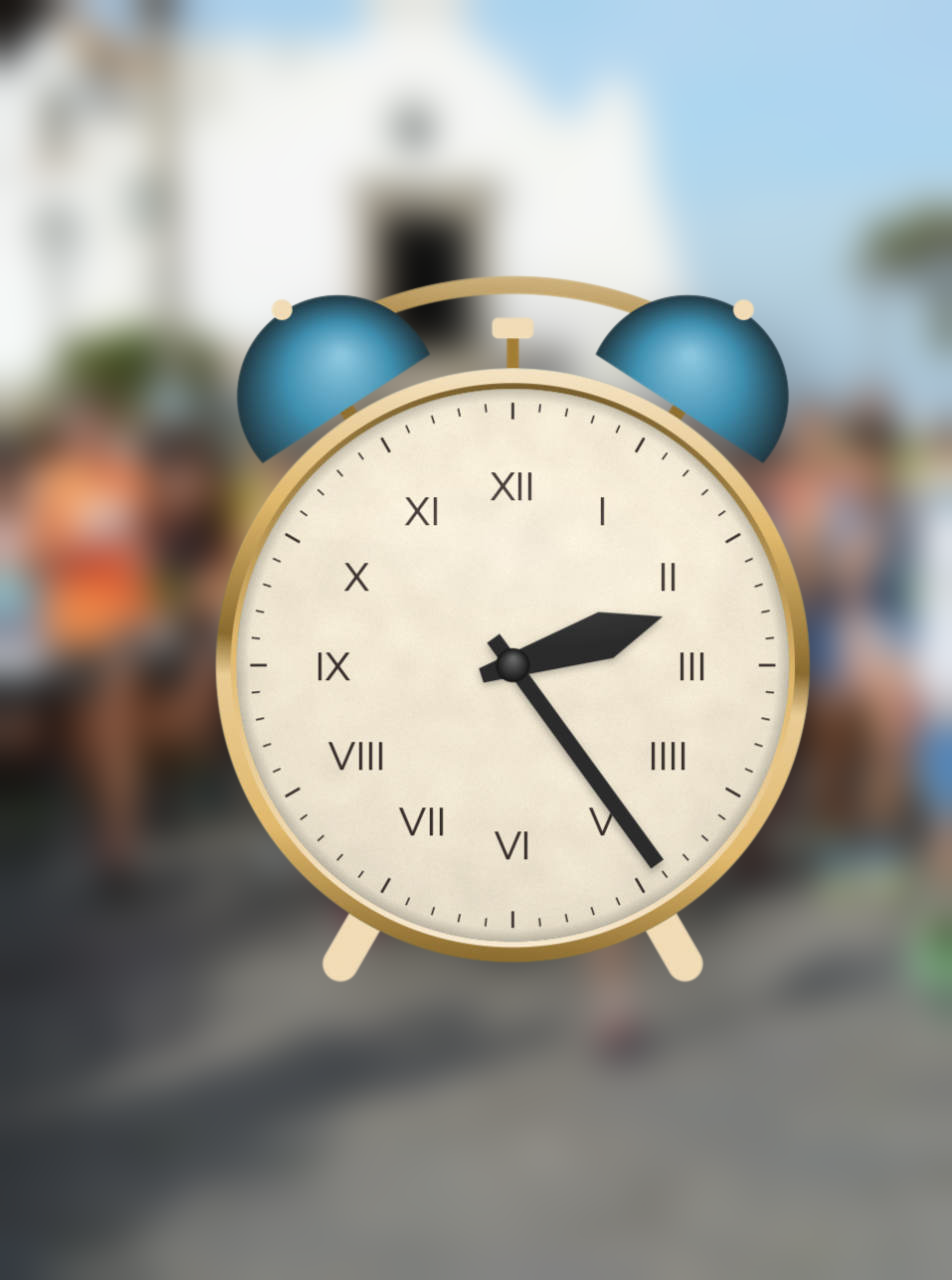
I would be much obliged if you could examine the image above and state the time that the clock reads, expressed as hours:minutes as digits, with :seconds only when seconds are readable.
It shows 2:24
